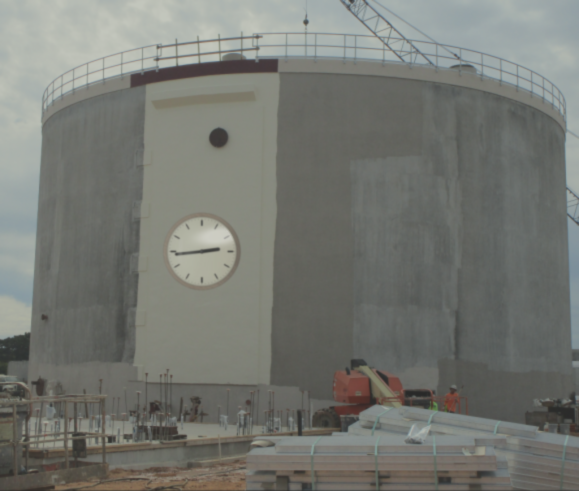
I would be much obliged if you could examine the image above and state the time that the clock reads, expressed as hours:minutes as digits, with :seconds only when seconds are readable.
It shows 2:44
